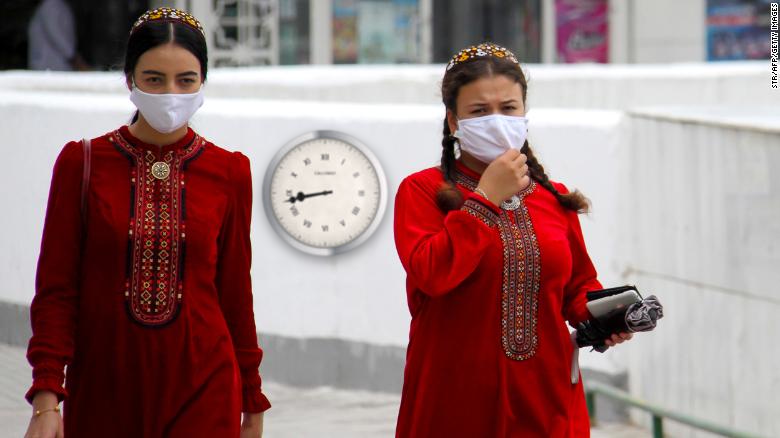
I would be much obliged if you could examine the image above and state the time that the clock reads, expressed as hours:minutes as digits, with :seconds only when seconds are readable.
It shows 8:43
